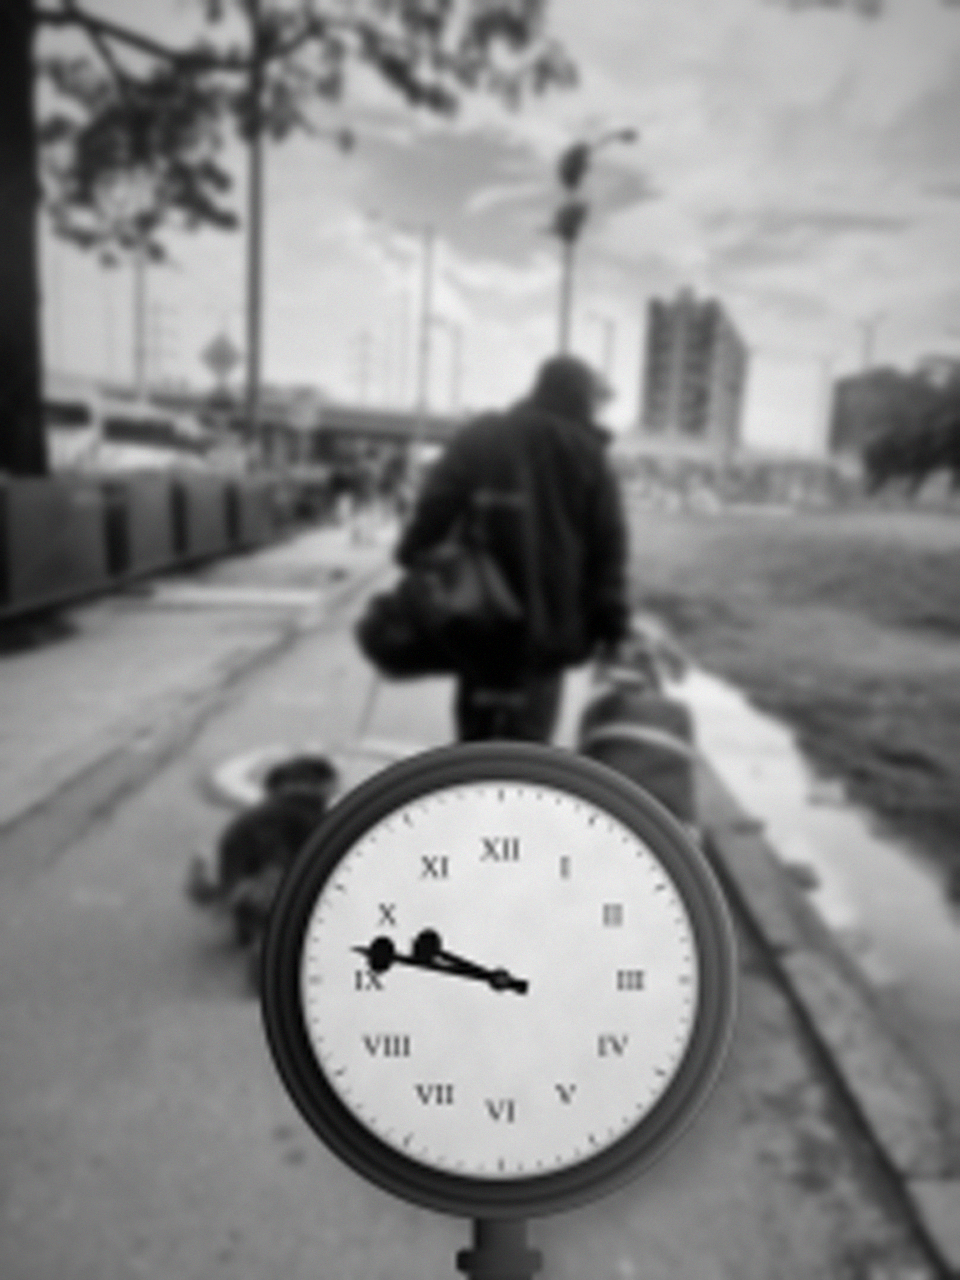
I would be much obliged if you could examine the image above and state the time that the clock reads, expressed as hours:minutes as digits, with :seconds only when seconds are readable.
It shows 9:47
